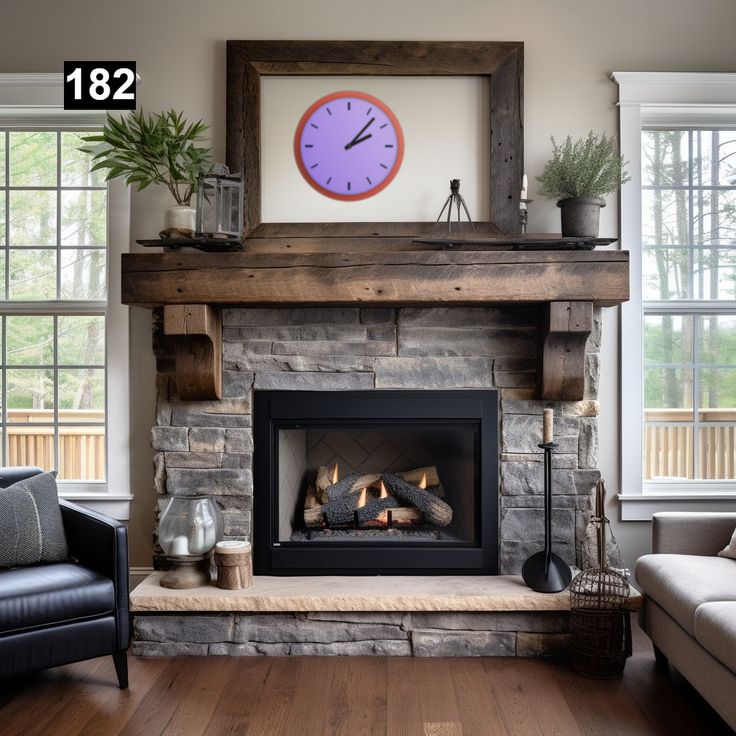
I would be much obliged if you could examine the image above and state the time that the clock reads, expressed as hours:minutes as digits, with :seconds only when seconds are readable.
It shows 2:07
